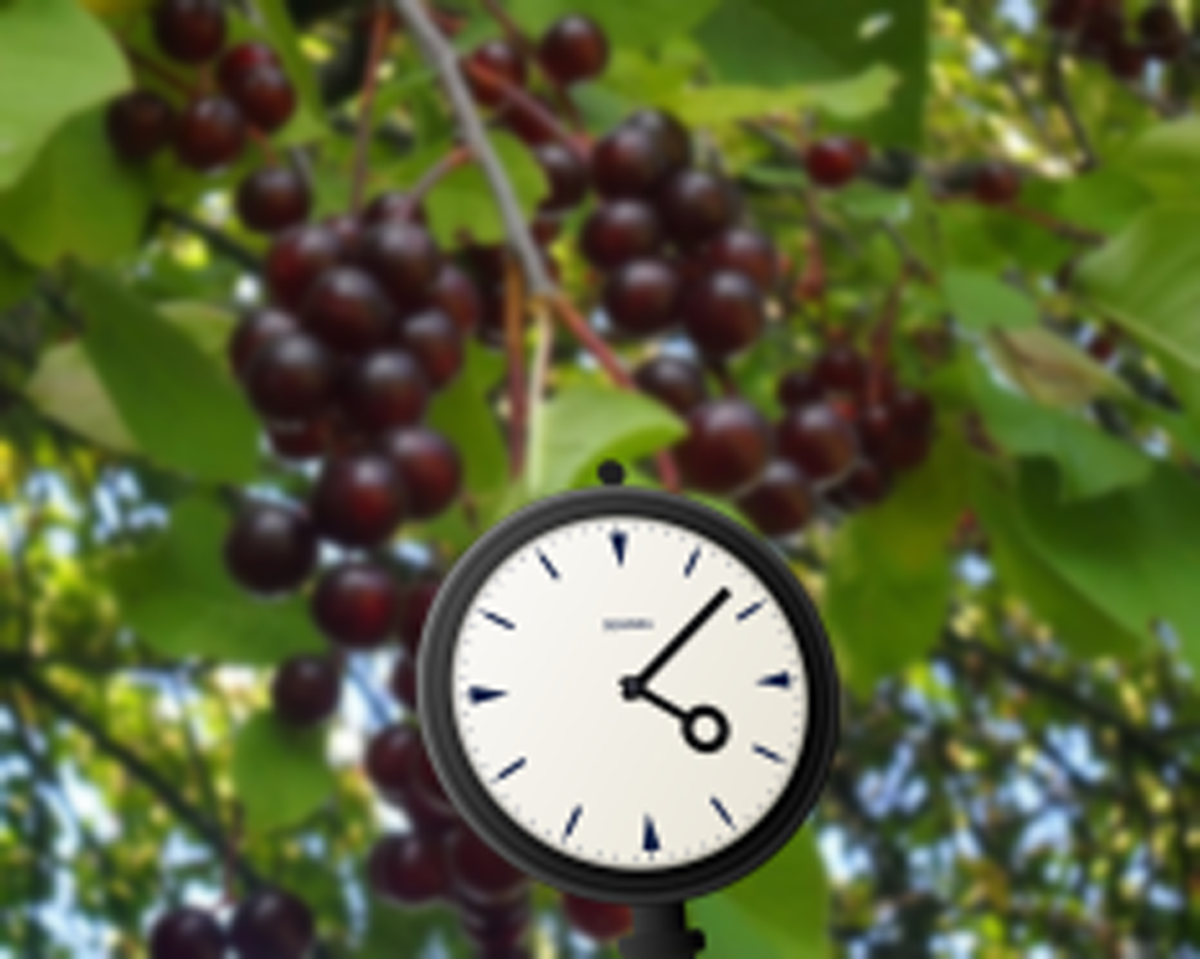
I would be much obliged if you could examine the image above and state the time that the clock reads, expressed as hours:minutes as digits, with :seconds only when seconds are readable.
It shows 4:08
